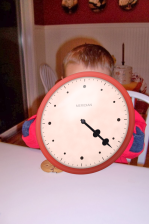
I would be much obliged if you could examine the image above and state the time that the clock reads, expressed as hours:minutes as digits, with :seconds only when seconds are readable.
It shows 4:22
